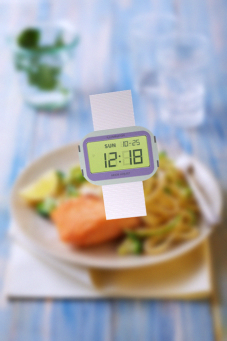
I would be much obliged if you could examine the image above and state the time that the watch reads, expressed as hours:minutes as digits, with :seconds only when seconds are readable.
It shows 12:18
